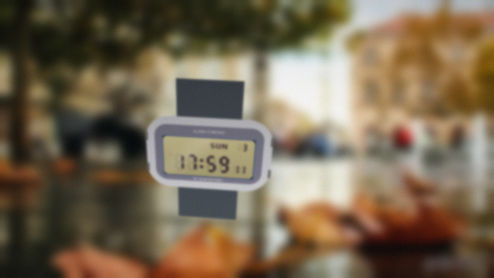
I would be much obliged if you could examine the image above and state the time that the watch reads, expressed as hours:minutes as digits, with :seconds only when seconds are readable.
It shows 17:59
